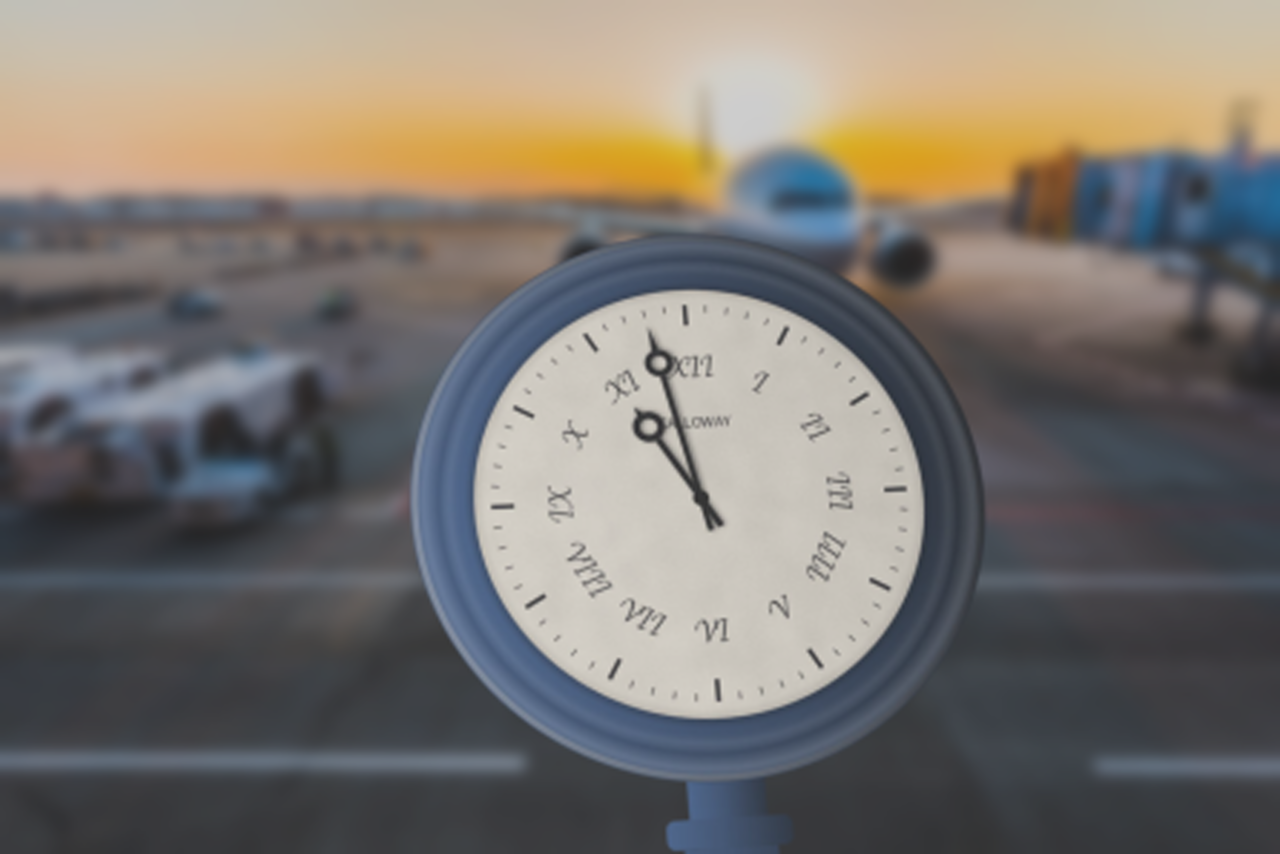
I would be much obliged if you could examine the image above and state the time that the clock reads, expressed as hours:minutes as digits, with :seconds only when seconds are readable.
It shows 10:58
